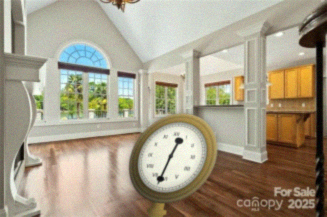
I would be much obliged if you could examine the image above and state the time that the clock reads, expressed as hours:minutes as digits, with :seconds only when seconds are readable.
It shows 12:32
